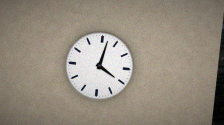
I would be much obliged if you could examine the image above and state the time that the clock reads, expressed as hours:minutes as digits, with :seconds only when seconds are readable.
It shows 4:02
